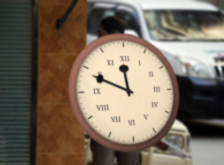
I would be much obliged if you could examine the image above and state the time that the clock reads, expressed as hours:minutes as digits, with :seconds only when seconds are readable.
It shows 11:49
